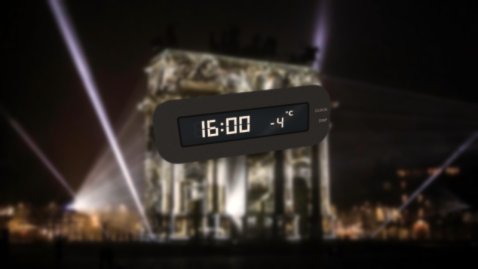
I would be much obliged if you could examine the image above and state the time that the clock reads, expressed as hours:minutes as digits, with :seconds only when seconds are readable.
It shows 16:00
